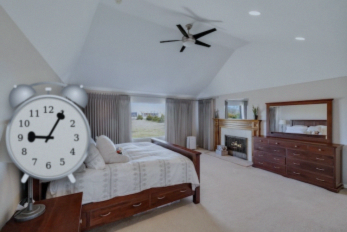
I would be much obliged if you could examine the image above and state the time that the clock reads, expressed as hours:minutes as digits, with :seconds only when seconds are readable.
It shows 9:05
